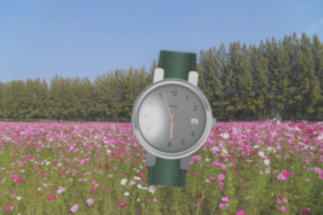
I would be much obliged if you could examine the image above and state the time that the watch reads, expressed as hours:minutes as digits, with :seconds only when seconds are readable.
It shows 5:56
